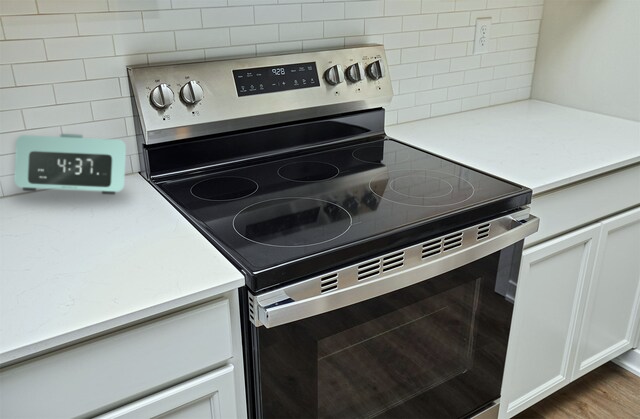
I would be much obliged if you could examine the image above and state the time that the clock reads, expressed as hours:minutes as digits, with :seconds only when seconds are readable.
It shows 4:37
